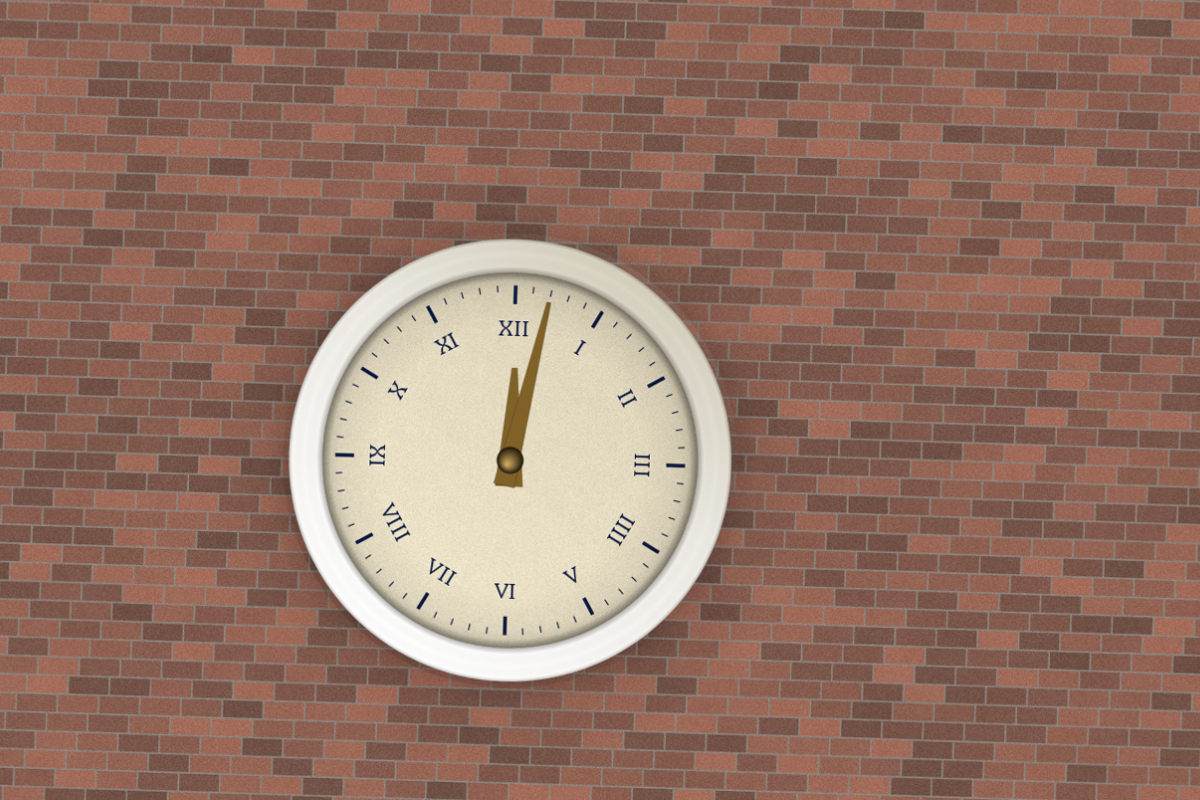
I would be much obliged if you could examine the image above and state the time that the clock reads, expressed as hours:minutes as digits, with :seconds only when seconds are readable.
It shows 12:02
